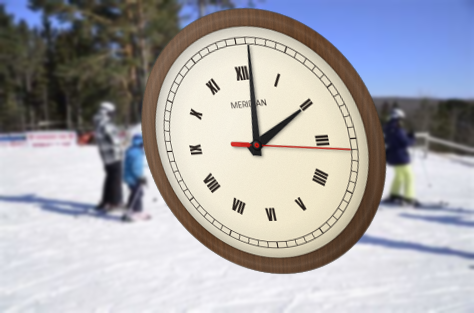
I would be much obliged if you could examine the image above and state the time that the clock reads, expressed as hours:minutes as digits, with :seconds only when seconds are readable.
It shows 2:01:16
